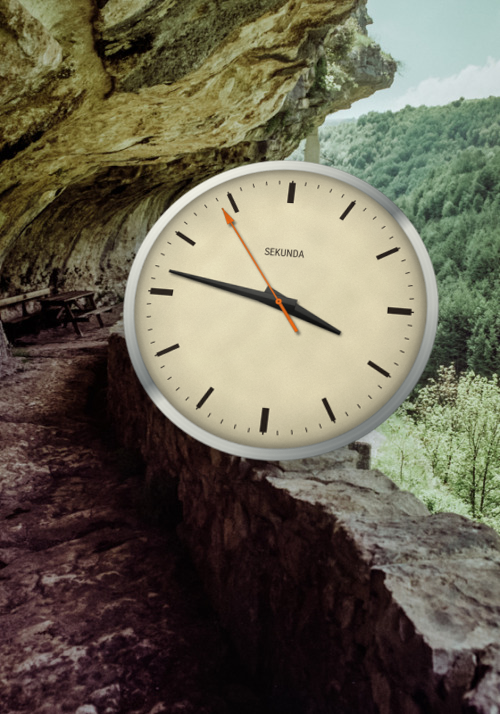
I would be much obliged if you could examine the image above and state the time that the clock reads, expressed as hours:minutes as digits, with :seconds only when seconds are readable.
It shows 3:46:54
